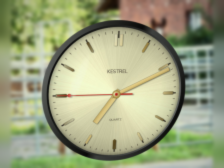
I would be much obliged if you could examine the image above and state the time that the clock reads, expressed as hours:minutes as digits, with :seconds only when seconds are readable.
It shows 7:10:45
